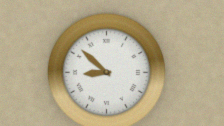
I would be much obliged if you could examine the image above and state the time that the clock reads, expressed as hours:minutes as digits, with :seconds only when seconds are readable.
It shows 8:52
